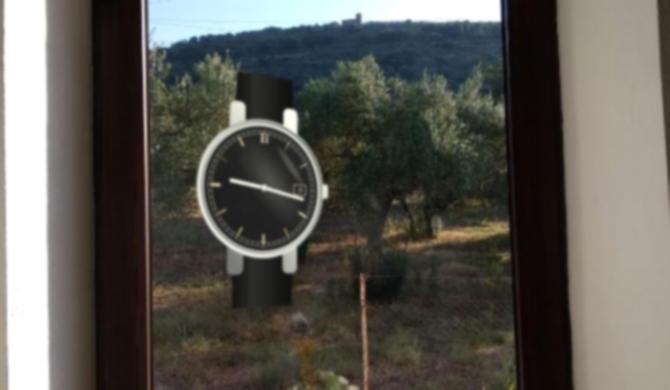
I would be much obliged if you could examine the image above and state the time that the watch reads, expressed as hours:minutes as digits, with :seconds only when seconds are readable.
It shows 9:17
